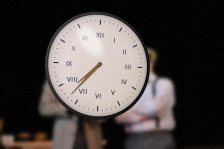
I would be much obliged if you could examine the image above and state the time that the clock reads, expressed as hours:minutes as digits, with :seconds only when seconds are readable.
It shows 7:37
